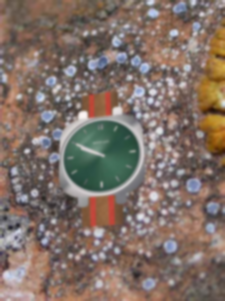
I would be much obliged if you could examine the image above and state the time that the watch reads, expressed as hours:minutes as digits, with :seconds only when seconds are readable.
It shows 9:50
